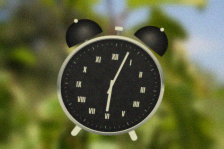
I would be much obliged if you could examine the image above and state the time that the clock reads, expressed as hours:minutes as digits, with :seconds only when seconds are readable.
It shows 6:03
